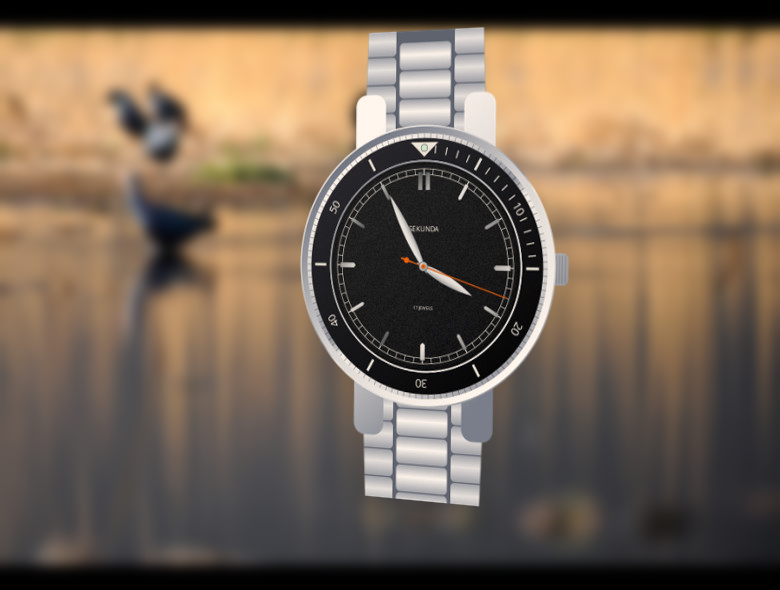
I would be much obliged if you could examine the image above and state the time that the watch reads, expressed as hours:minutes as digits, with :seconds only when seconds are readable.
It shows 3:55:18
